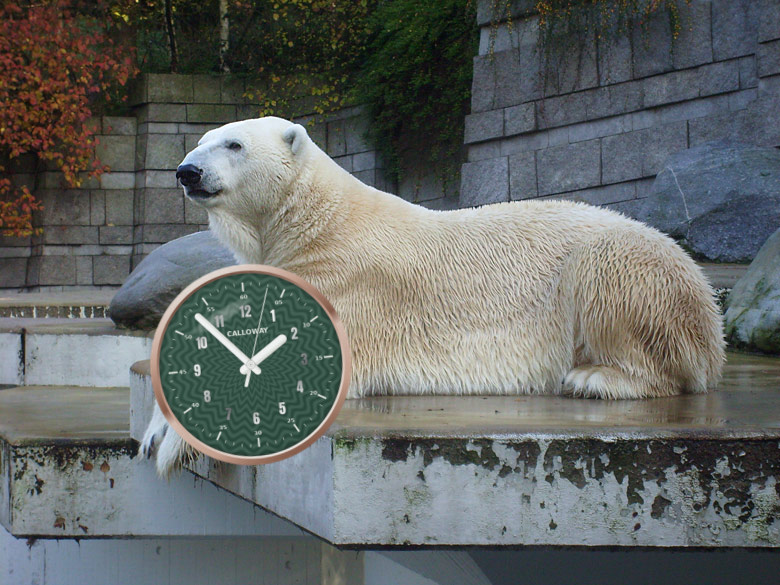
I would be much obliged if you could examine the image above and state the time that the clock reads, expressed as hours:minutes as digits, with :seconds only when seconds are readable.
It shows 1:53:03
